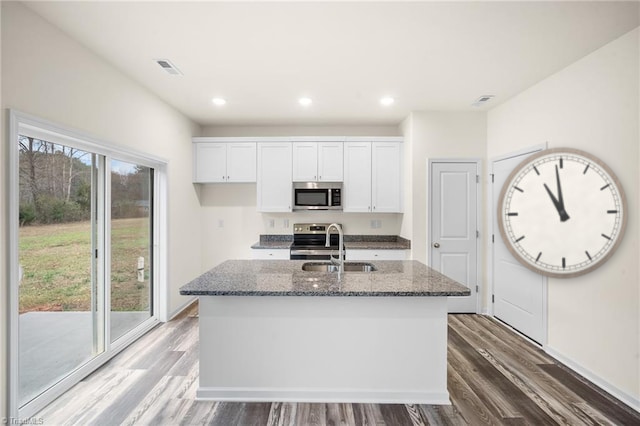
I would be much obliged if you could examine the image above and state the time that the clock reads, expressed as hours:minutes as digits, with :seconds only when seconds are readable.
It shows 10:59
